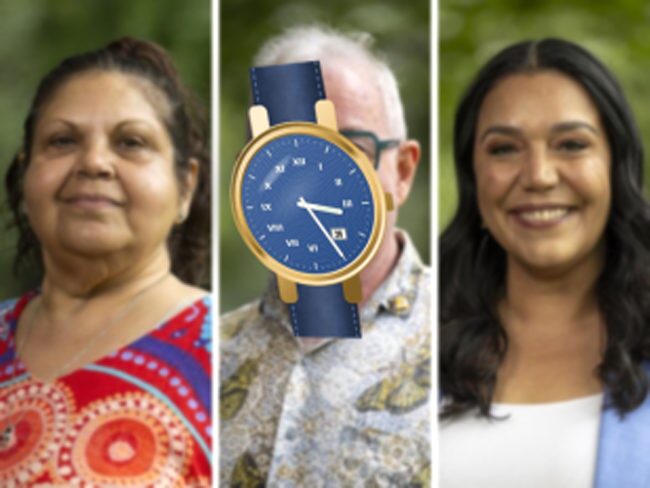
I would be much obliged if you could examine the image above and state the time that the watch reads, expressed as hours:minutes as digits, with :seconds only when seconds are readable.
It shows 3:25
